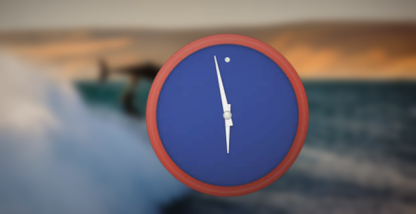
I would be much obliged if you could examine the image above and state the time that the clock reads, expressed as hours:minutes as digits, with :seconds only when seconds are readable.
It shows 5:58
